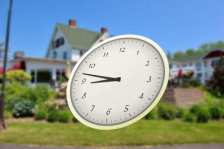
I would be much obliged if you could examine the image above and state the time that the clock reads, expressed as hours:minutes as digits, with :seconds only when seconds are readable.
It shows 8:47
